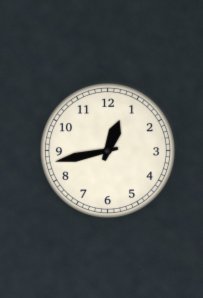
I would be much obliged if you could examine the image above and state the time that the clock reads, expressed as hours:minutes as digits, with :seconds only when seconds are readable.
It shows 12:43
